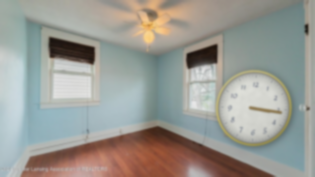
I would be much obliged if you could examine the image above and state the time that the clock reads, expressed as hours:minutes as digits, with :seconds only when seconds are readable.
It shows 3:16
